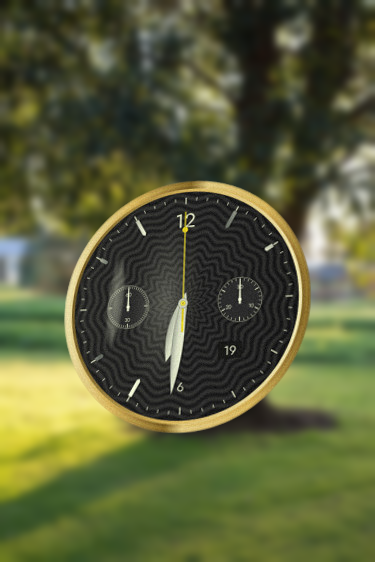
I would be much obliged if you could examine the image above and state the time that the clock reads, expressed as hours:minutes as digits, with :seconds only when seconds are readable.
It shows 6:31
